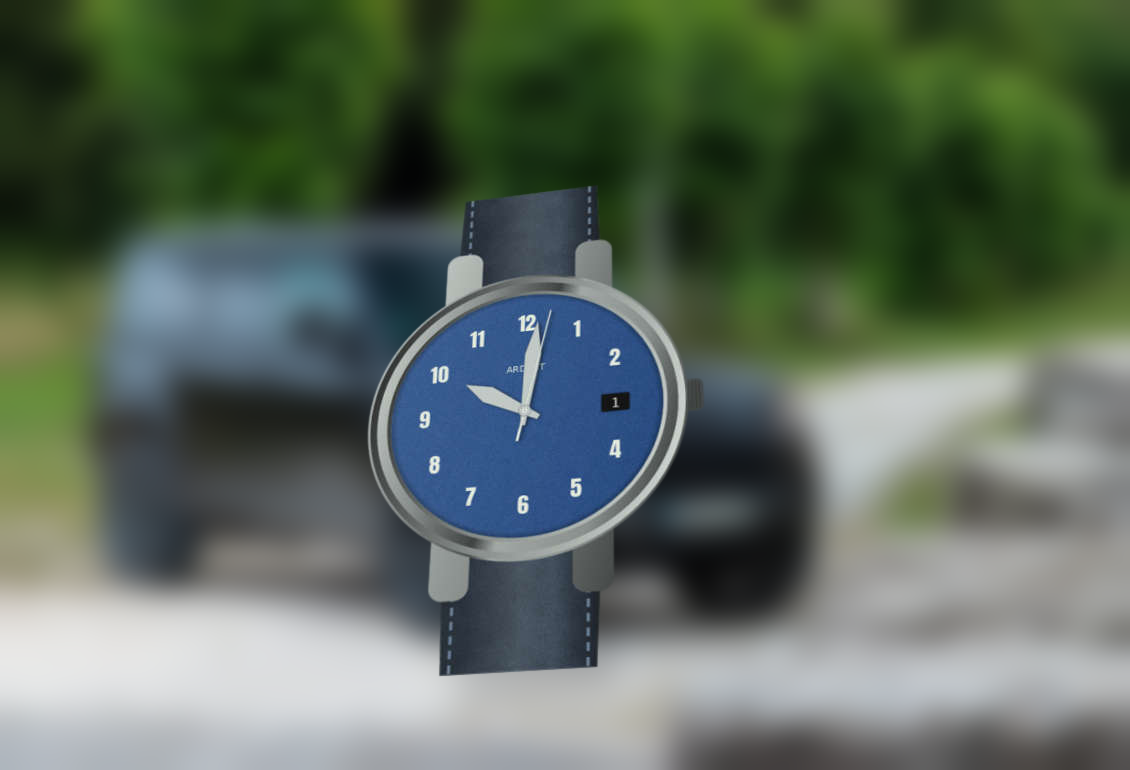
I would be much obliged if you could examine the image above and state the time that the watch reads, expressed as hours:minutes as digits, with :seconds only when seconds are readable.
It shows 10:01:02
